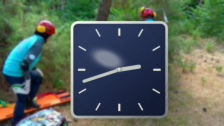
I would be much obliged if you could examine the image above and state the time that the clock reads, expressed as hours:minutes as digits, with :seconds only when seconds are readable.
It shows 2:42
